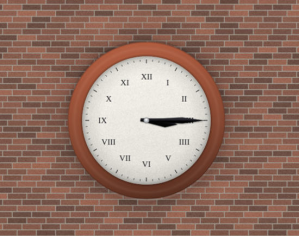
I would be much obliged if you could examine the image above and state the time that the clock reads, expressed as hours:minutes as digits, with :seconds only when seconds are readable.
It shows 3:15
